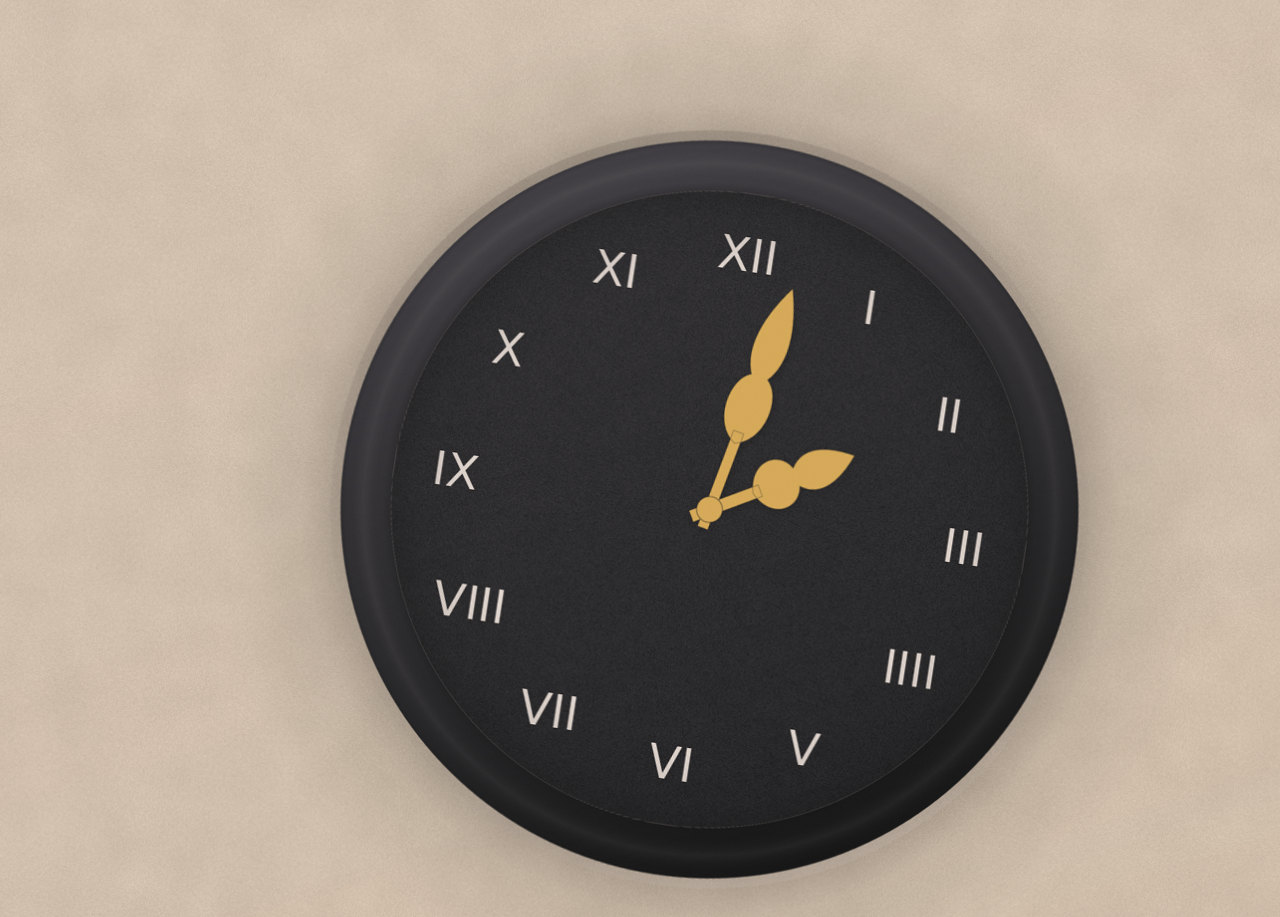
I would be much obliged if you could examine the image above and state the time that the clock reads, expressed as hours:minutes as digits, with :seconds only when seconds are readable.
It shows 2:02
